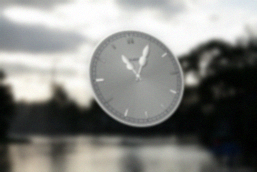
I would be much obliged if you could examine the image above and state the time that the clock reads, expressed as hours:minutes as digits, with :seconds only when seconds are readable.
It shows 11:05
